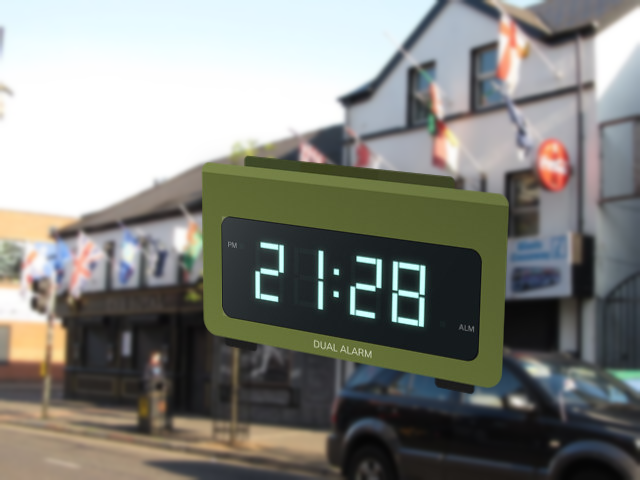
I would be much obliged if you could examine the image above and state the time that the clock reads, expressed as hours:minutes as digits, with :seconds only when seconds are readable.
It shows 21:28
